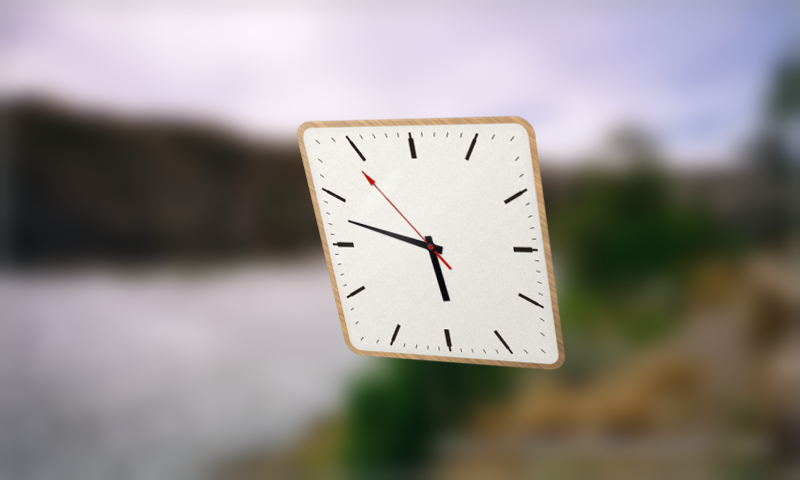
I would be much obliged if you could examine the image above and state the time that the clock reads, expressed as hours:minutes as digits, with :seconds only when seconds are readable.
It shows 5:47:54
